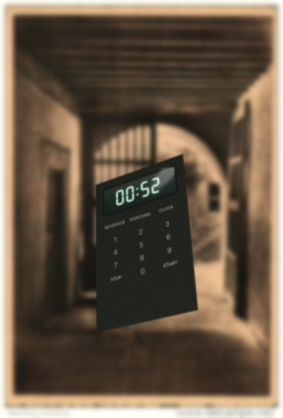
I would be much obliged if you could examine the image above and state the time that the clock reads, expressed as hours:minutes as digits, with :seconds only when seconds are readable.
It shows 0:52
